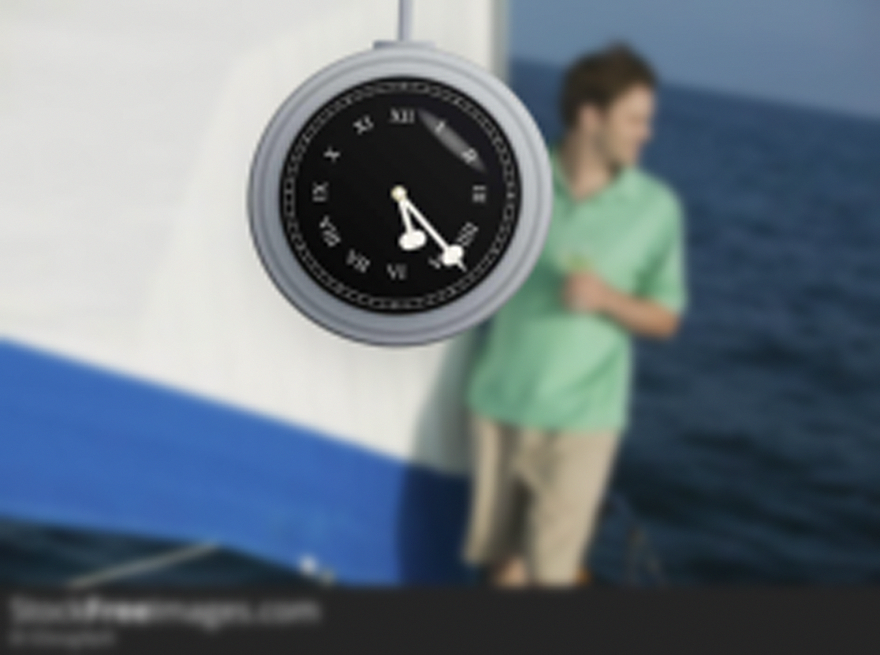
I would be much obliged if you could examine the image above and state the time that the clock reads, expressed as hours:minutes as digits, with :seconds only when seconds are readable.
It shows 5:23
